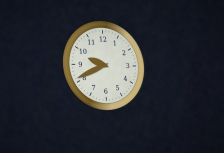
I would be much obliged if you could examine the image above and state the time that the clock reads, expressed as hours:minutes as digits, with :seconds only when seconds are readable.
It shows 9:41
